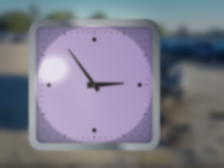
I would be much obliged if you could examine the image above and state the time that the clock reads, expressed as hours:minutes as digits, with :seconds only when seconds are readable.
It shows 2:54
